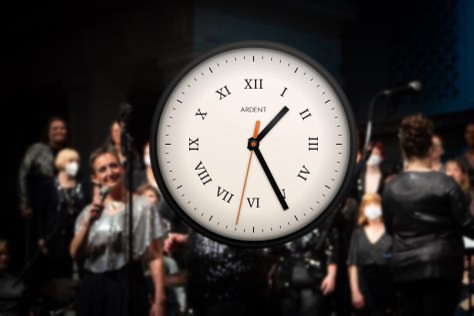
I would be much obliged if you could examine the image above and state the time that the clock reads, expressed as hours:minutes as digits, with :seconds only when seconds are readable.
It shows 1:25:32
